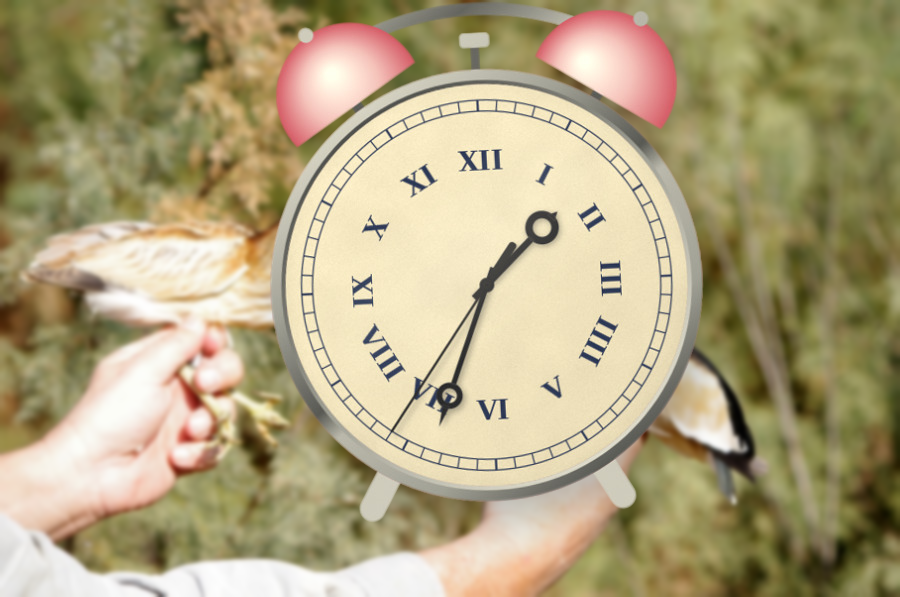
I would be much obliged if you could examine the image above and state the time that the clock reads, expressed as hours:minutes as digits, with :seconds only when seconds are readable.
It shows 1:33:36
